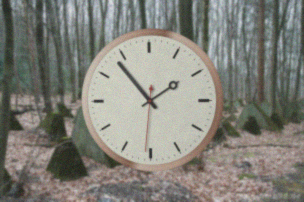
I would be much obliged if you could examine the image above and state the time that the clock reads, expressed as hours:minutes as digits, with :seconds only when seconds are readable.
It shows 1:53:31
